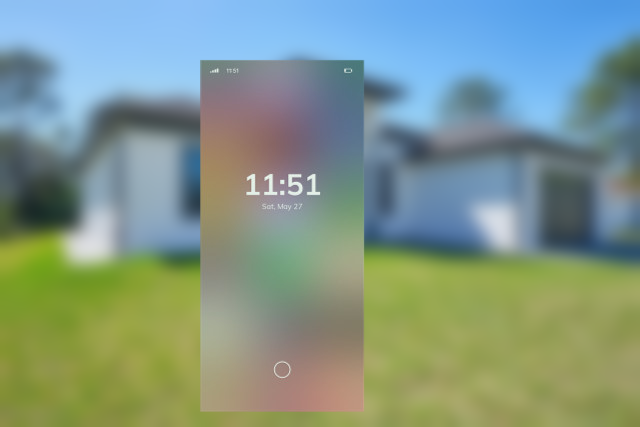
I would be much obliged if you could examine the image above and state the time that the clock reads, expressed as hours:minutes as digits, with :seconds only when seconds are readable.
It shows 11:51
